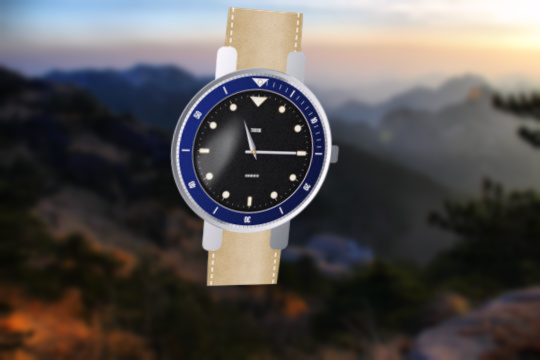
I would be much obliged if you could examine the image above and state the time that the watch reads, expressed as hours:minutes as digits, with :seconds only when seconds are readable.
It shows 11:15
